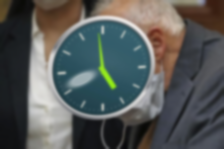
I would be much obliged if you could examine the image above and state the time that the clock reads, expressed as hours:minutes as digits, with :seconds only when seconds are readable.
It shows 4:59
